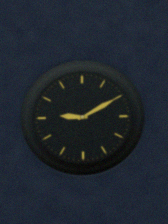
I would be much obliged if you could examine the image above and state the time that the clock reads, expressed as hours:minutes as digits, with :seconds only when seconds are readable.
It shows 9:10
